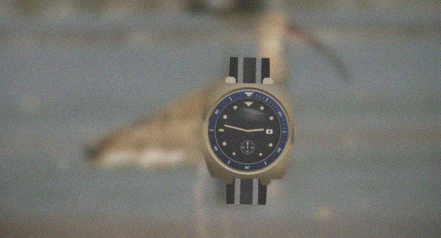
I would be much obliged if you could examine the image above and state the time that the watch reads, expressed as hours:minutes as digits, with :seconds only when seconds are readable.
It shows 2:47
